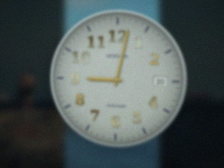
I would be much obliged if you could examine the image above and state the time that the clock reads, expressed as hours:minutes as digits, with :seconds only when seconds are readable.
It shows 9:02
